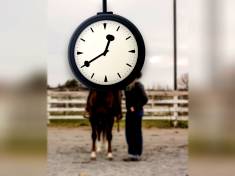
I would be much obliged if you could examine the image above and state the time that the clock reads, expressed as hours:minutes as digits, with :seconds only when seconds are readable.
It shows 12:40
